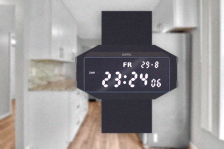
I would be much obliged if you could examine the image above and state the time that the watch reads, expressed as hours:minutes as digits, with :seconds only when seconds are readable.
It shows 23:24:06
